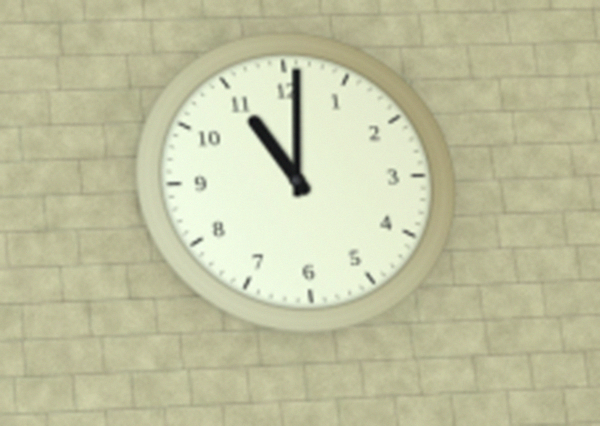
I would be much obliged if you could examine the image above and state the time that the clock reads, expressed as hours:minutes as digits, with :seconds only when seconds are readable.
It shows 11:01
